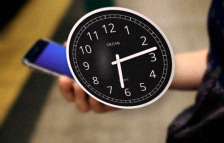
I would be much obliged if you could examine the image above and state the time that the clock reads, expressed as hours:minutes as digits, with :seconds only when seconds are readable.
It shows 6:13
